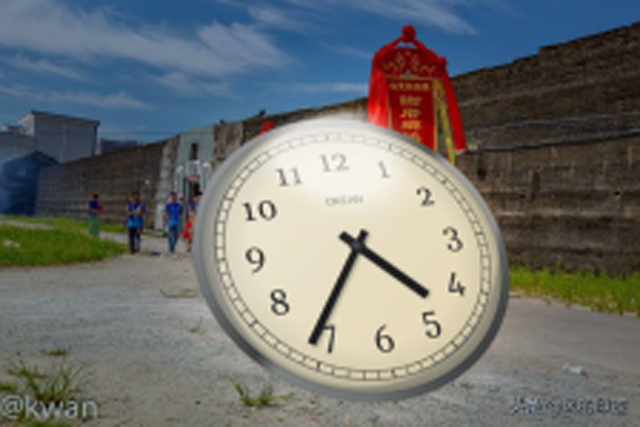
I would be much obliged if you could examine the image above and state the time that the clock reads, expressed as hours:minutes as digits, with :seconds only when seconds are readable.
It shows 4:36
